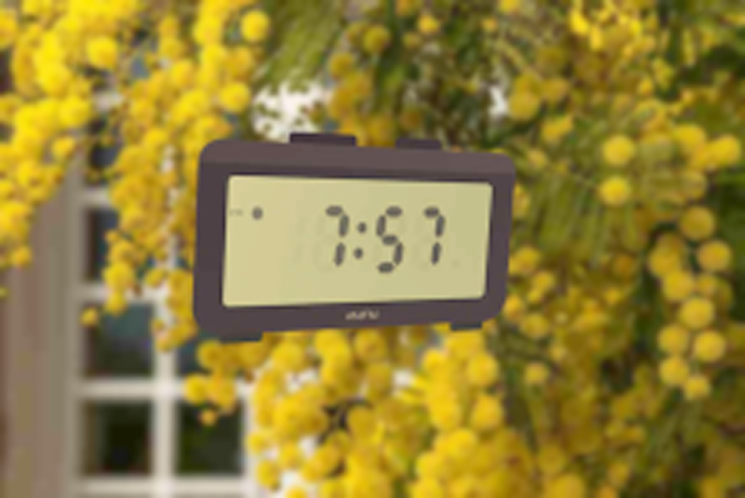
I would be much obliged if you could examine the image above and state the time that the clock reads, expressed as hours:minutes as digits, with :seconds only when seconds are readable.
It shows 7:57
